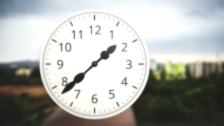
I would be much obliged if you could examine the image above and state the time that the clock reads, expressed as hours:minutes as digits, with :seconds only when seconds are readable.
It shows 1:38
